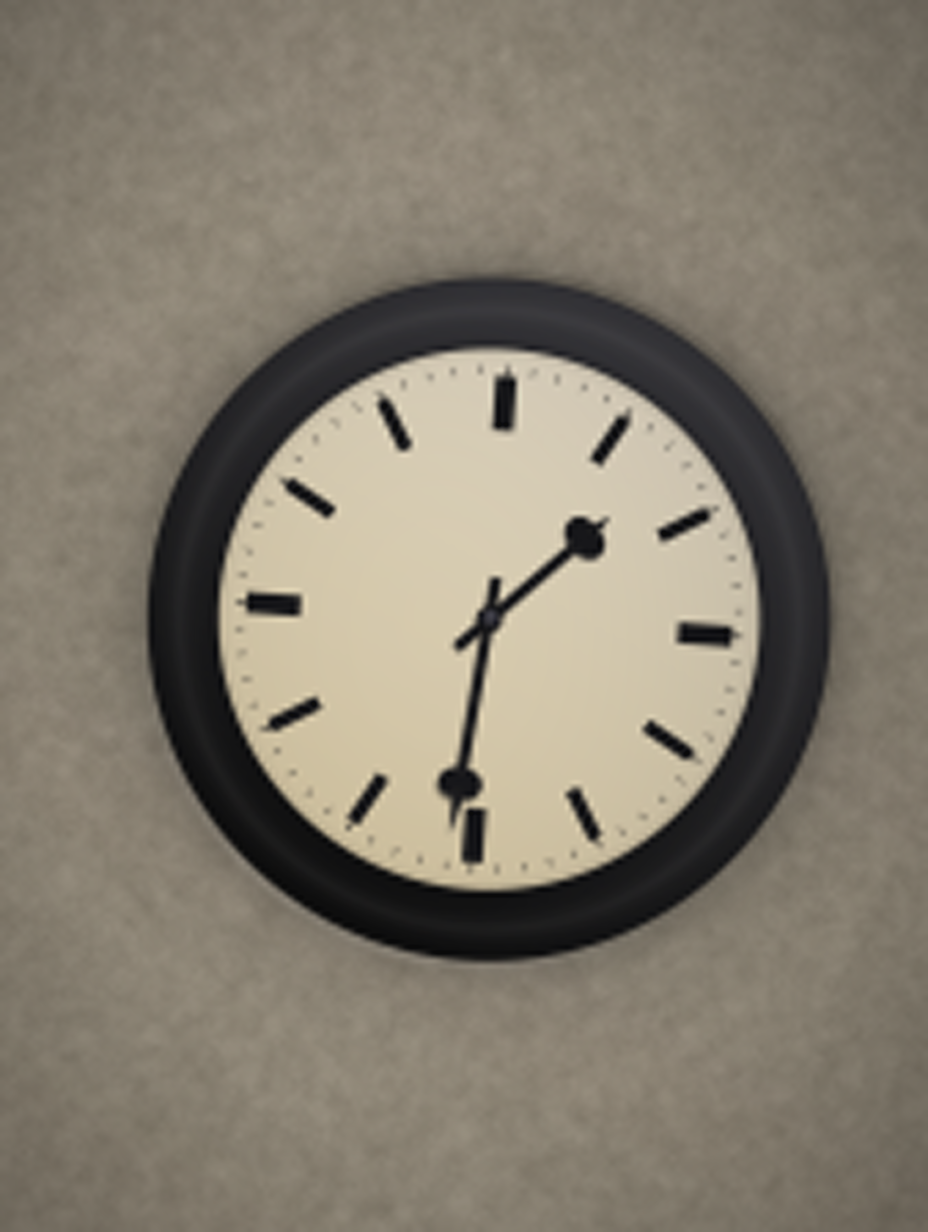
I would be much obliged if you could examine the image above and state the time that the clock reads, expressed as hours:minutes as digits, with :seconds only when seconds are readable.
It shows 1:31
